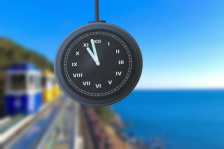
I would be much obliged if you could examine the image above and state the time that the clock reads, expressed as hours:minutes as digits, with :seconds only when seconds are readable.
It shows 10:58
